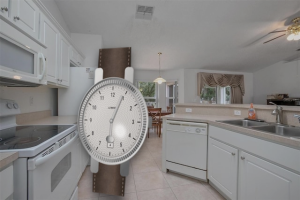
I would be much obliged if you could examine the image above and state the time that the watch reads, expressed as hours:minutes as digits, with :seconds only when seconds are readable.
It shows 6:04
